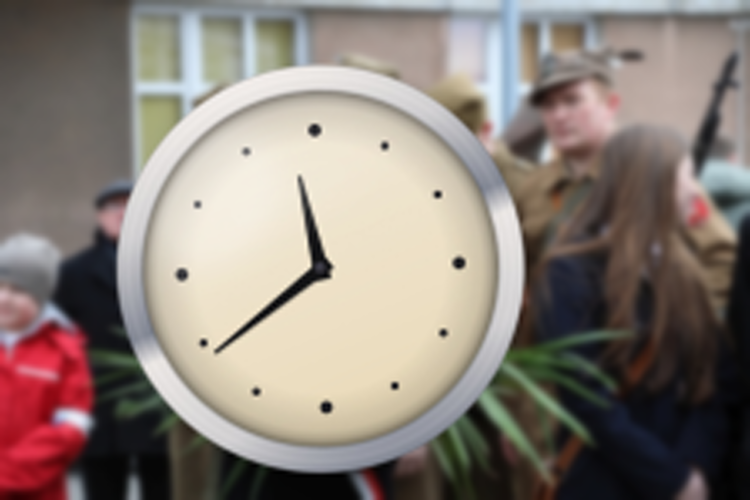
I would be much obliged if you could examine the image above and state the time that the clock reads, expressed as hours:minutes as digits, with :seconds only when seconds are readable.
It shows 11:39
